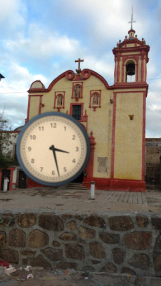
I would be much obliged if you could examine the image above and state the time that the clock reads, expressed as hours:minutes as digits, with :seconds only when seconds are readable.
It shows 3:28
